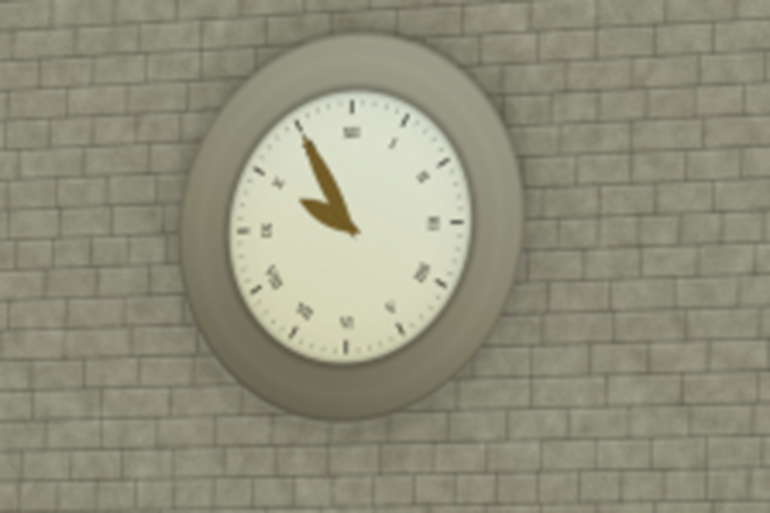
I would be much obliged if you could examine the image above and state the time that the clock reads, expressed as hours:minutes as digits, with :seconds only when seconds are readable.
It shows 9:55
